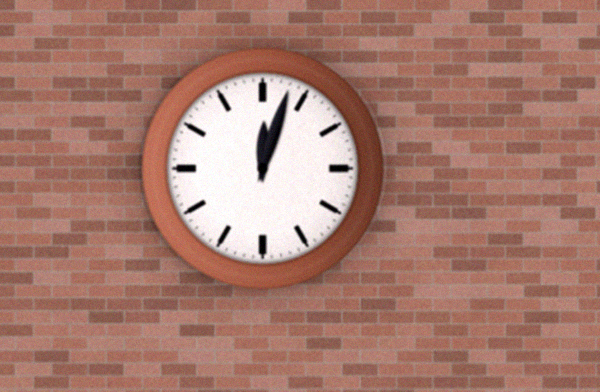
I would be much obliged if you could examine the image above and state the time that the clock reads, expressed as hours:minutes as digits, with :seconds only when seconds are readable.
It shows 12:03
